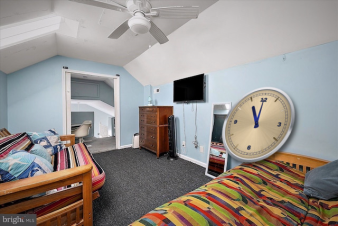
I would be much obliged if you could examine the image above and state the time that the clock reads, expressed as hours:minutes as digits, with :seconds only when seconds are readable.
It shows 11:00
